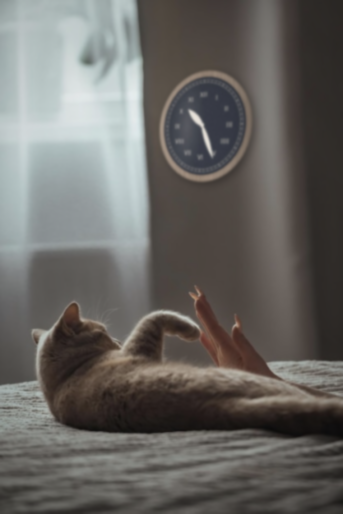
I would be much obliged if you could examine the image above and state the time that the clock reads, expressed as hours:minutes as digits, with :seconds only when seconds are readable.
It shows 10:26
